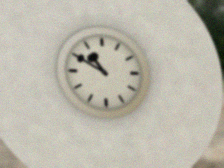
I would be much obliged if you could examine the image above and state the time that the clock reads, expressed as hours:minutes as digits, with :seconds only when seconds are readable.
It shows 10:50
